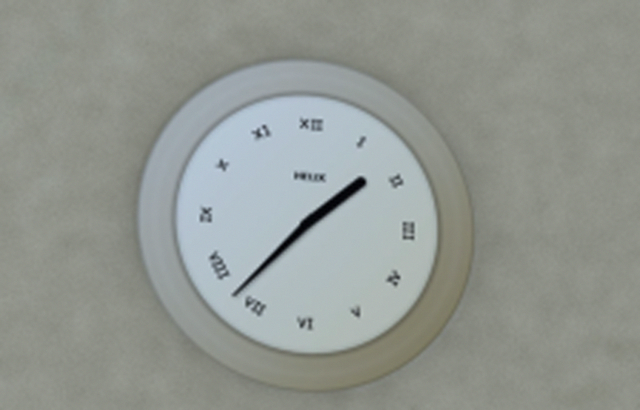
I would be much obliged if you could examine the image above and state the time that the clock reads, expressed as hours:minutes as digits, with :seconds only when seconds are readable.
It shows 1:37
